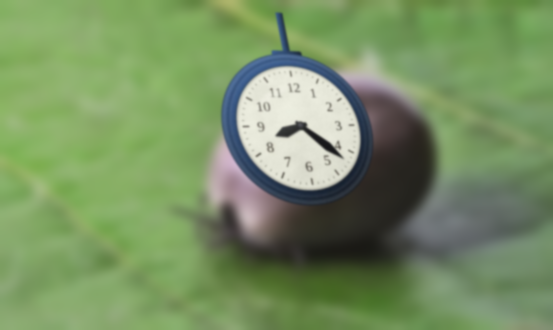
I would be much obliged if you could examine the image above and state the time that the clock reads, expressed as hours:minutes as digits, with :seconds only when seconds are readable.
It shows 8:22
